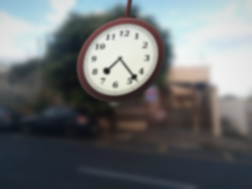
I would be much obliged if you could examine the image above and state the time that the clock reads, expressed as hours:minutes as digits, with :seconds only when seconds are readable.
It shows 7:23
